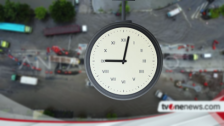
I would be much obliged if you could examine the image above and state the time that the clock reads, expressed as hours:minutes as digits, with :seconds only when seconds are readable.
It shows 9:02
